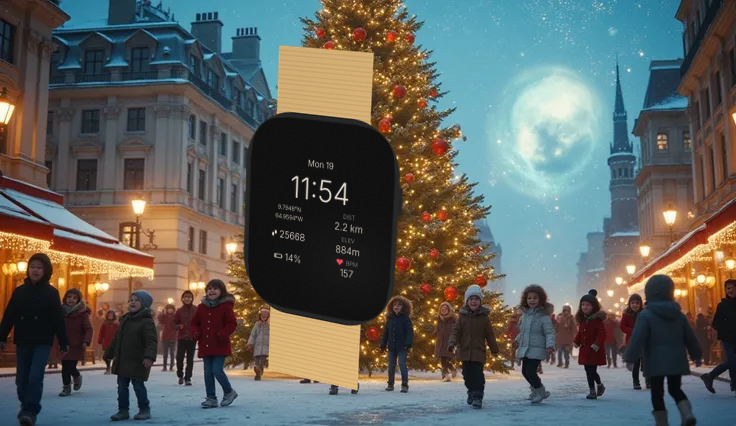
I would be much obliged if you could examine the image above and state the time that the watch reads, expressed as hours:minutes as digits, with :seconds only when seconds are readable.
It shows 11:54
